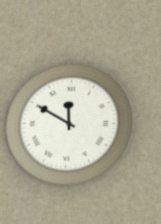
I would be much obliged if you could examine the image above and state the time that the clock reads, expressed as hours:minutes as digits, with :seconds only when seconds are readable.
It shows 11:50
